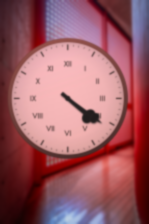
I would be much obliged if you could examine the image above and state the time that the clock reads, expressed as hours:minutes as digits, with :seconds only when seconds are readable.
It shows 4:21
